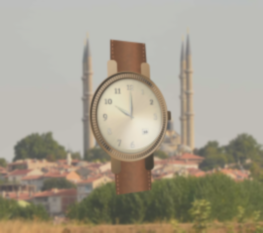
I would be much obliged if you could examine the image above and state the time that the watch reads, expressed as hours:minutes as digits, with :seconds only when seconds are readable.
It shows 10:00
